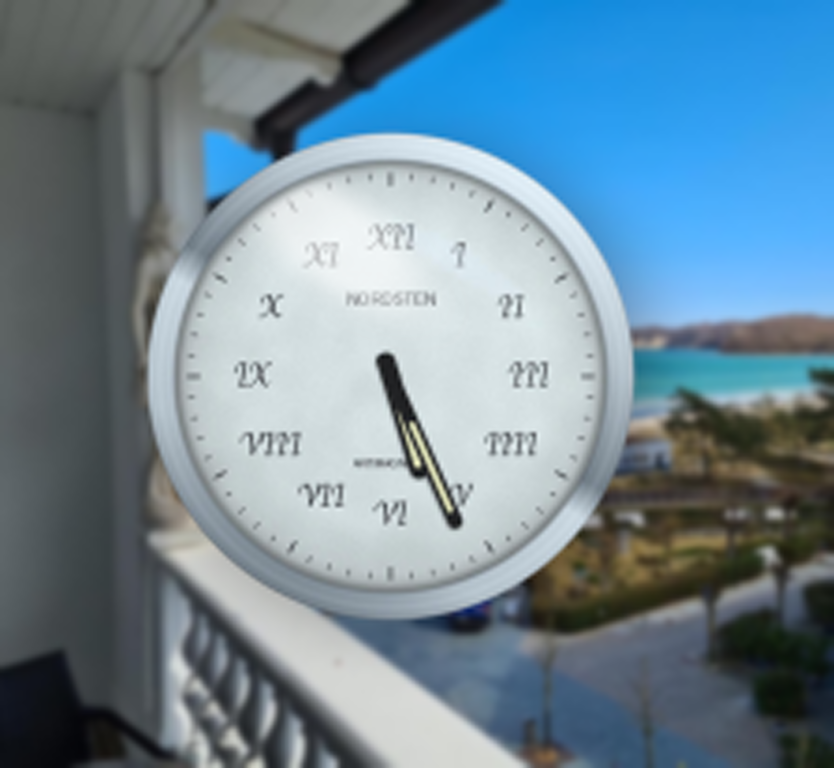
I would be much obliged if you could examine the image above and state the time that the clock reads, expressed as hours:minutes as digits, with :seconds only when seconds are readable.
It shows 5:26
